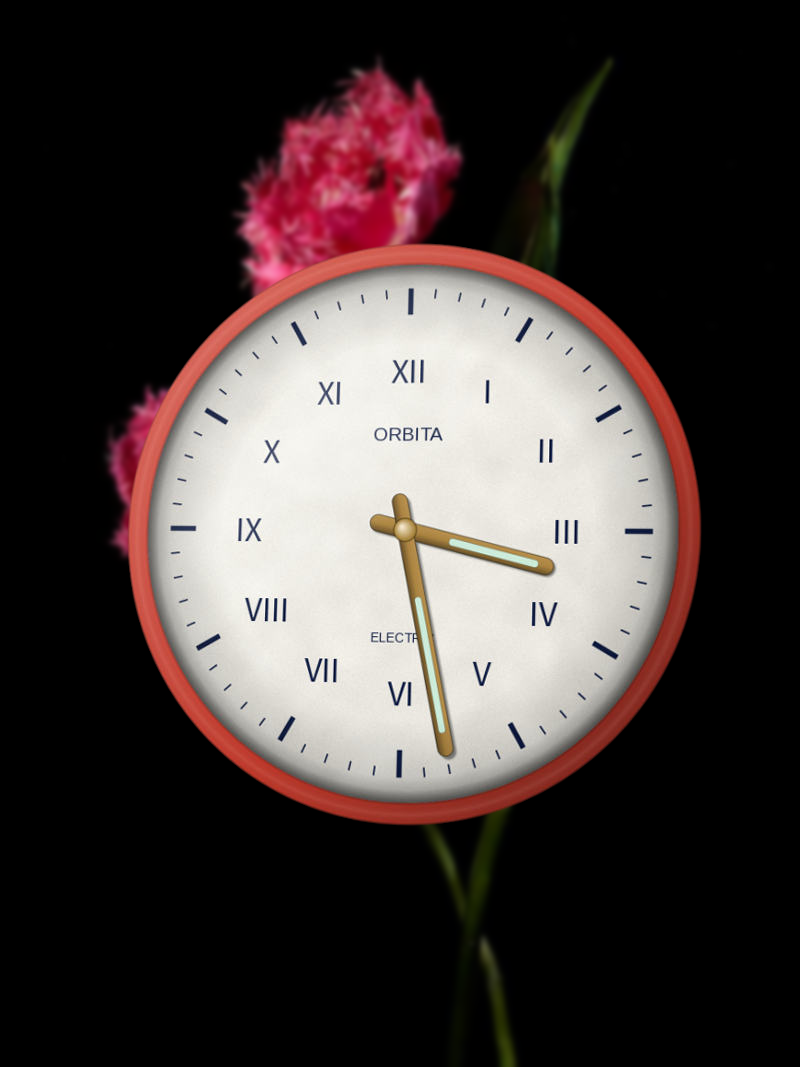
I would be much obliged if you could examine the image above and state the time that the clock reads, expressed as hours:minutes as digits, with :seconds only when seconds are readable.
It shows 3:28
